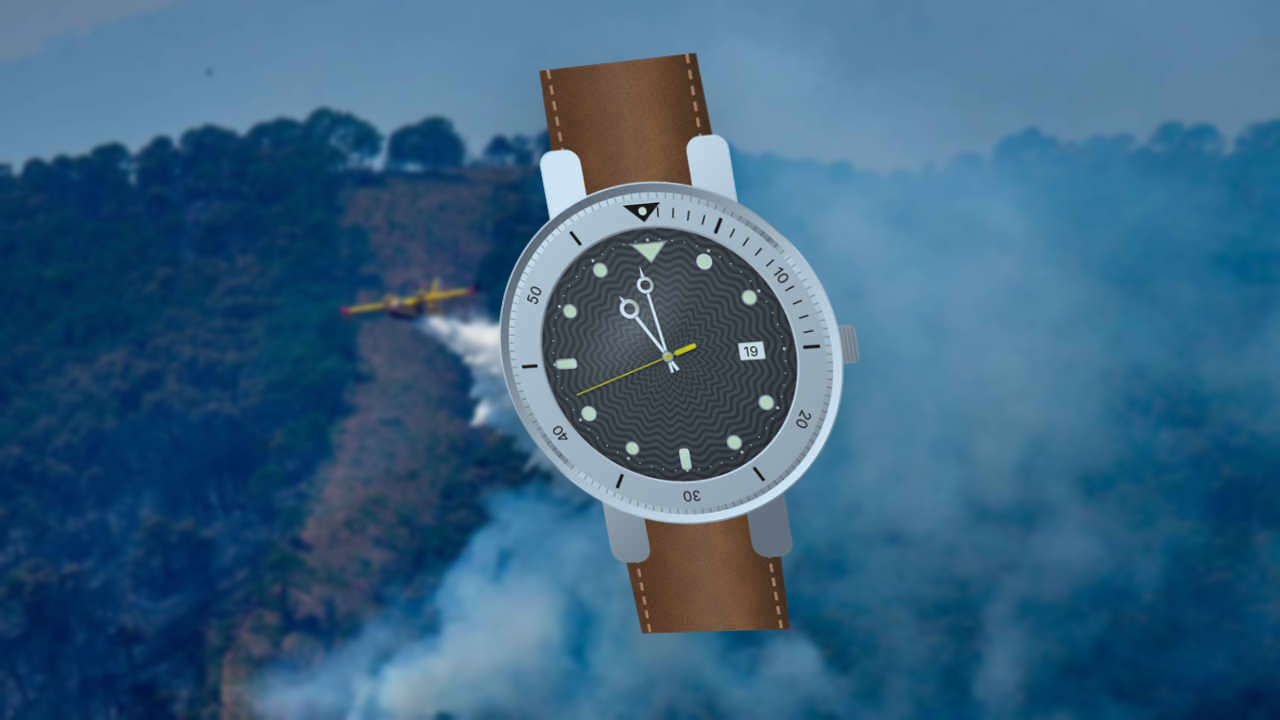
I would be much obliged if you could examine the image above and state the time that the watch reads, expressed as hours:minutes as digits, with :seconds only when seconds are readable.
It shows 10:58:42
